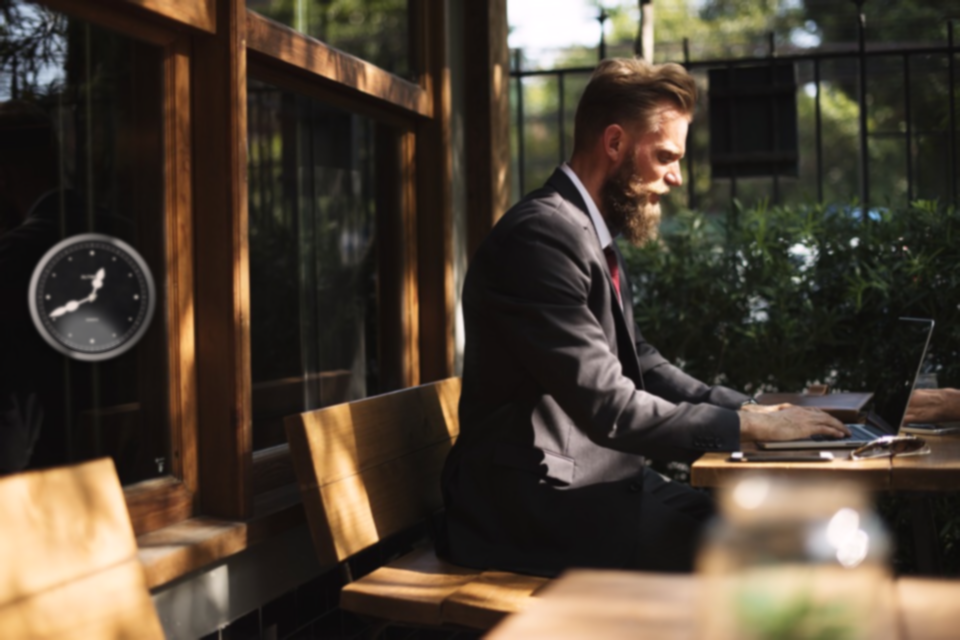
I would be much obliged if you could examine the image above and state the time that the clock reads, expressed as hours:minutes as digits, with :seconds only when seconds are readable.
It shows 12:41
